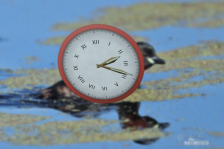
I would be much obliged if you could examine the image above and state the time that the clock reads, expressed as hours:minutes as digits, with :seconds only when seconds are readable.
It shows 2:19
